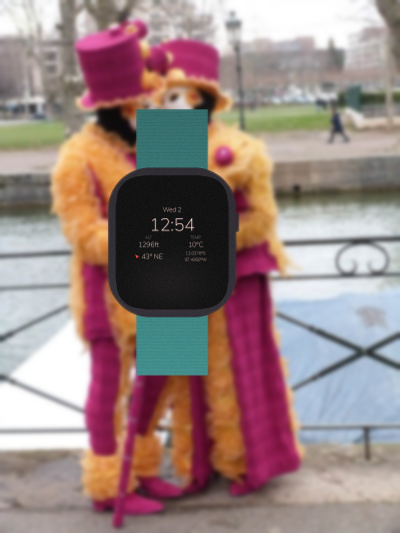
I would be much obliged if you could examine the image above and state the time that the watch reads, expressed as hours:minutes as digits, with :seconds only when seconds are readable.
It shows 12:54
